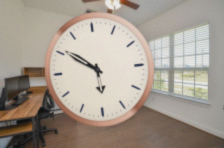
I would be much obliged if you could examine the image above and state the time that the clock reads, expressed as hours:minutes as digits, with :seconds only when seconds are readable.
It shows 5:51
